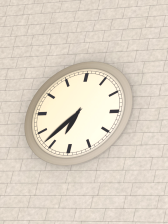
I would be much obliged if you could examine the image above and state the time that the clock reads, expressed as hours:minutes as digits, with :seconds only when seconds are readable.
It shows 6:37
